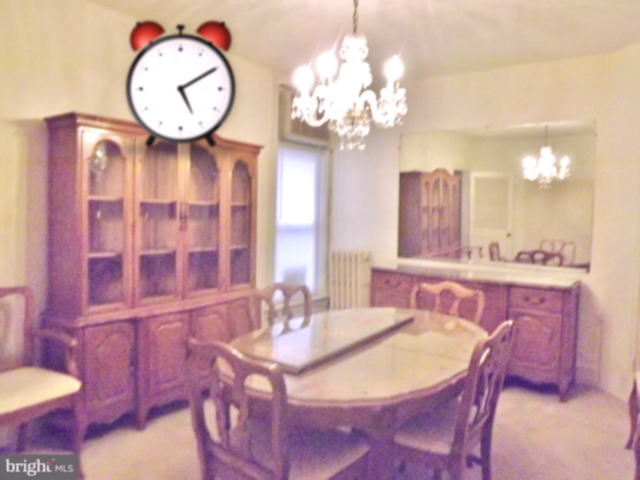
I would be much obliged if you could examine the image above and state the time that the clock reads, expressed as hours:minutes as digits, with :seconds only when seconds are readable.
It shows 5:10
